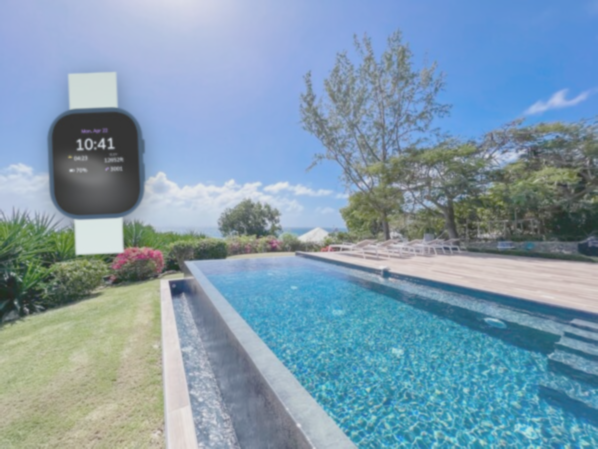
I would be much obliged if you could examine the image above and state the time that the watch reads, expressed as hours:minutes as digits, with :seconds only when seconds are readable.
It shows 10:41
